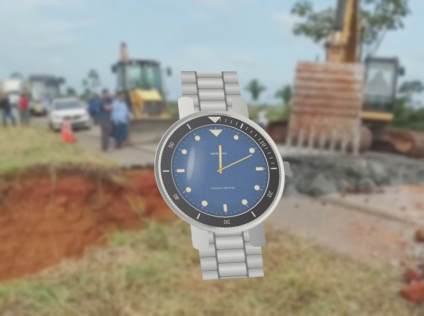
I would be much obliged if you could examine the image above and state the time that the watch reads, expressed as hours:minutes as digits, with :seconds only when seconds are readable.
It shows 12:11
